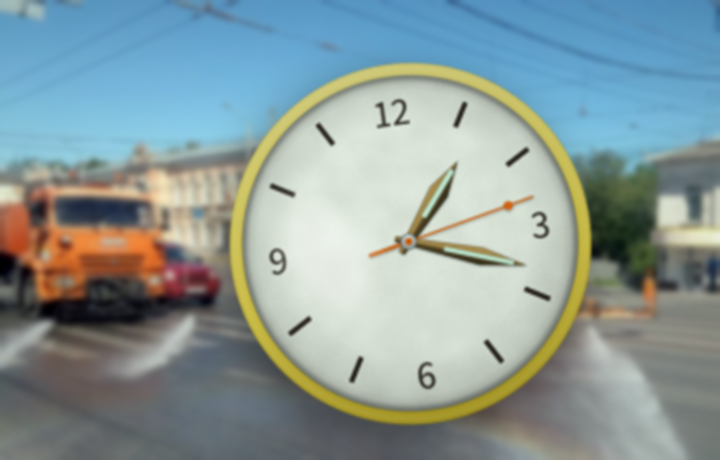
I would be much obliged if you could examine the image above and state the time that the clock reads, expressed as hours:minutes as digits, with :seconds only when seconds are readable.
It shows 1:18:13
